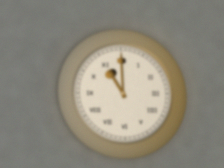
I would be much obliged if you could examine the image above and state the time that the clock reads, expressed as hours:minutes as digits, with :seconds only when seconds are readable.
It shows 11:00
